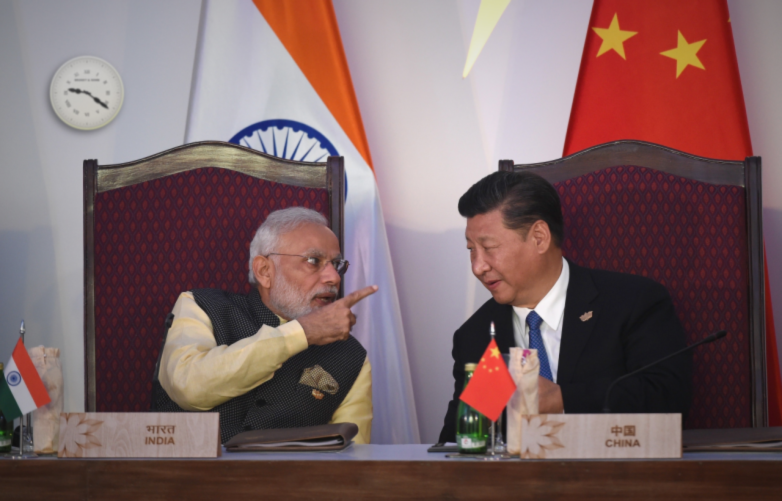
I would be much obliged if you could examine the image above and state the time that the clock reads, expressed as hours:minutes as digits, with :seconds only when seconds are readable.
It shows 9:21
